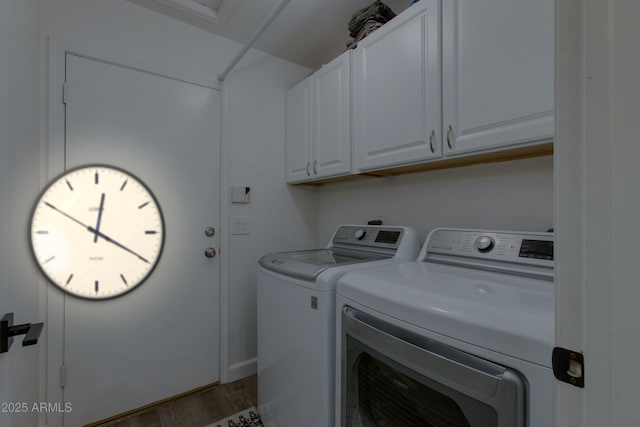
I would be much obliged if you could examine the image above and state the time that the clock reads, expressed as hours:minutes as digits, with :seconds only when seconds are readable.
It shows 12:19:50
